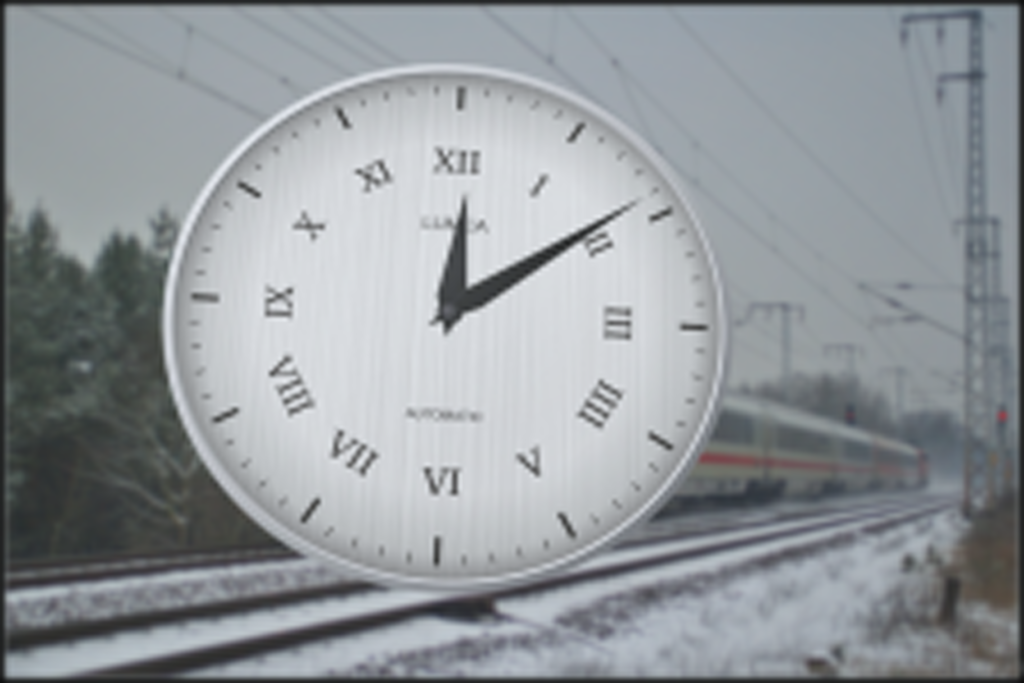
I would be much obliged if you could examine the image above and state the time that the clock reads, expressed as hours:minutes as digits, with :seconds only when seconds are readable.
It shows 12:09
